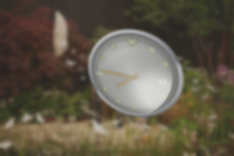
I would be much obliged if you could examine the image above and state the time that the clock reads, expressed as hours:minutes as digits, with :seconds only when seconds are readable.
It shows 7:46
